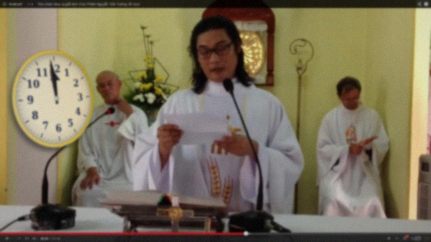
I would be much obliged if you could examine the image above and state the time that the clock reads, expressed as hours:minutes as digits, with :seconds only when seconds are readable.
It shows 11:59
